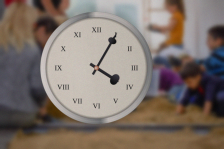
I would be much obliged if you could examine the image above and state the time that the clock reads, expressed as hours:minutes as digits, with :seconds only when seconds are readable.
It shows 4:05
